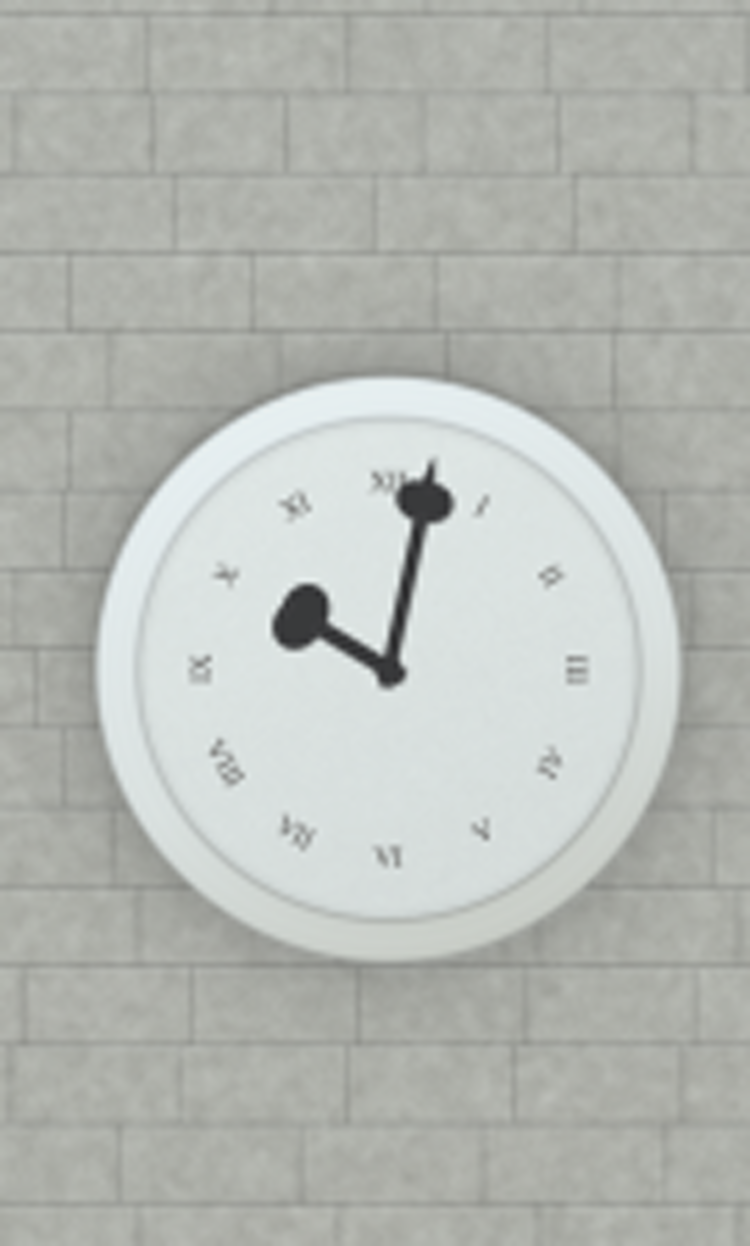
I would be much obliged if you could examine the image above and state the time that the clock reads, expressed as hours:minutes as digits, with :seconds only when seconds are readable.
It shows 10:02
